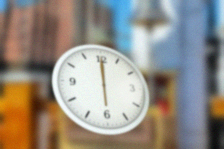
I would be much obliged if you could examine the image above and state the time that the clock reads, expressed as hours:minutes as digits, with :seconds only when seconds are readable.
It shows 6:00
